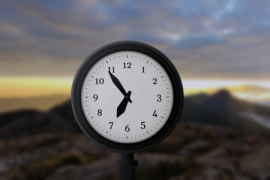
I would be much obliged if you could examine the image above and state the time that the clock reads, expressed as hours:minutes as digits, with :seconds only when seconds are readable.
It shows 6:54
